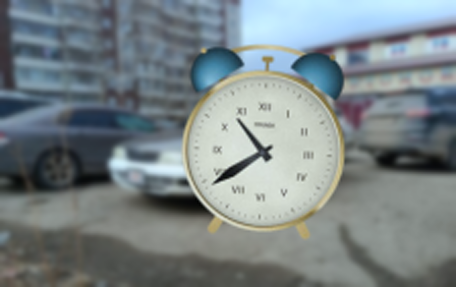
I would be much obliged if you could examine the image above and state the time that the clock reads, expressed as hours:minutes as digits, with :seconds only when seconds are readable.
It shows 10:39
